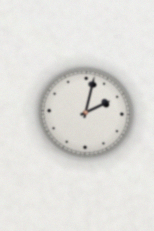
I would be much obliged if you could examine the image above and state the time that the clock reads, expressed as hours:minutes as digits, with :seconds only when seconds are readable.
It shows 2:02
